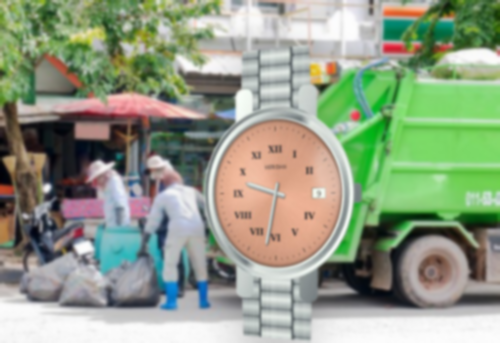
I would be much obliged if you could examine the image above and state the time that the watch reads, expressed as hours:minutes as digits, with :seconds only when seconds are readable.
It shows 9:32
